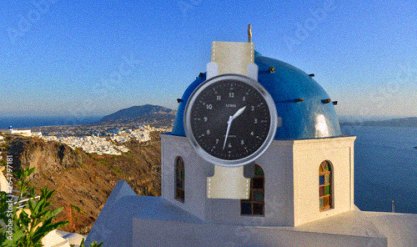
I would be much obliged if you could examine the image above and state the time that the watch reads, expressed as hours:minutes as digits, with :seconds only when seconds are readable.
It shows 1:32
